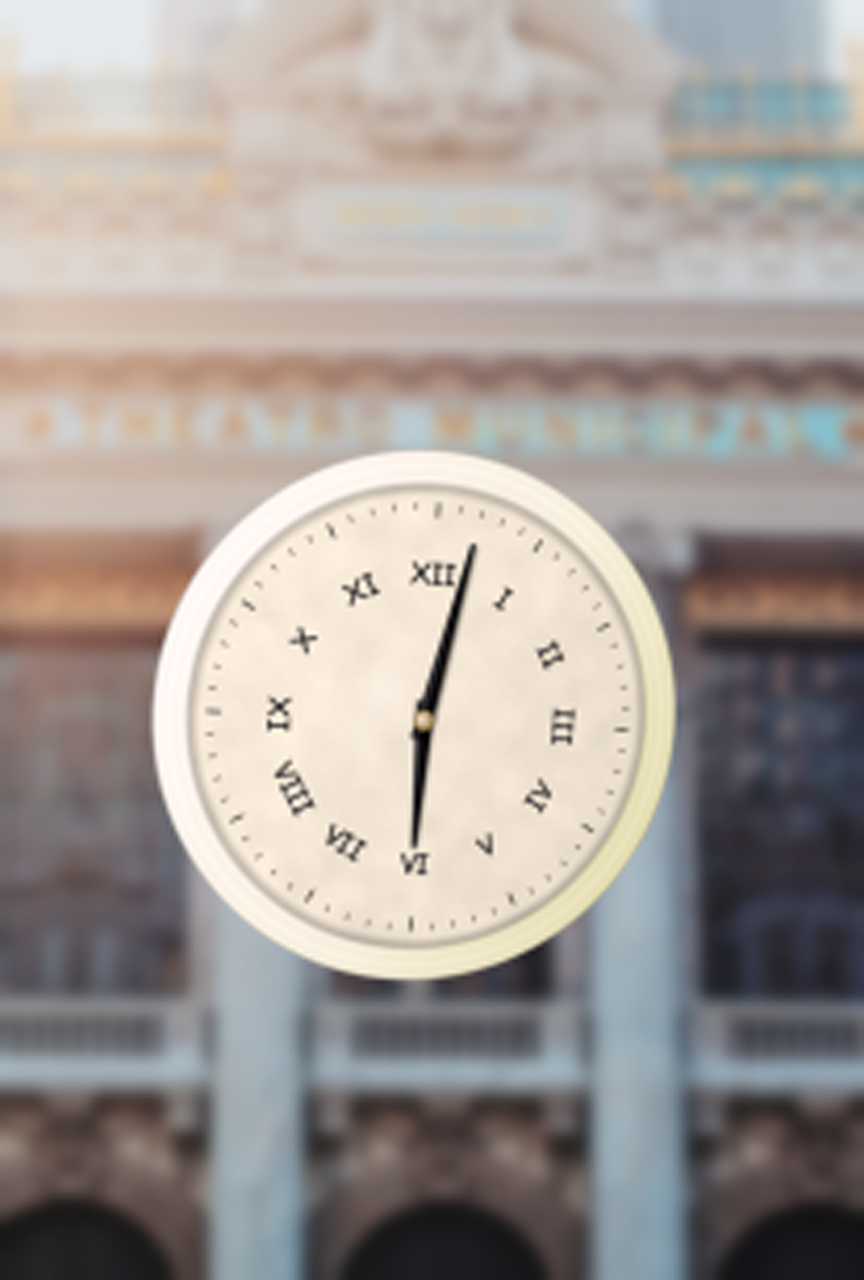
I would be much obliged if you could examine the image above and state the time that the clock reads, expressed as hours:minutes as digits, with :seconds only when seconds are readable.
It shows 6:02
